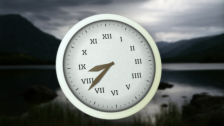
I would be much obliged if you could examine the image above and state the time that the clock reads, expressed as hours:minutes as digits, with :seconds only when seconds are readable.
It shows 8:38
